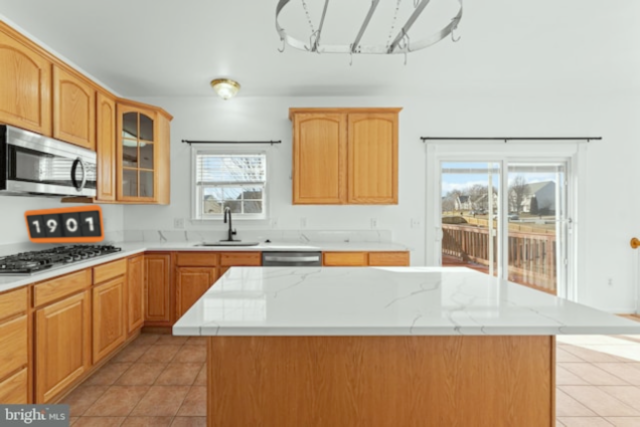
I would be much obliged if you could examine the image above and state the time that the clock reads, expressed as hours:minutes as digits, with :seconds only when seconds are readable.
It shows 19:01
